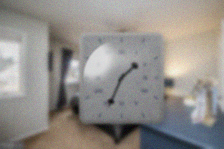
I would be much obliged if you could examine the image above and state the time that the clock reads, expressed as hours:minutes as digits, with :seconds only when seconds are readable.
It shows 1:34
